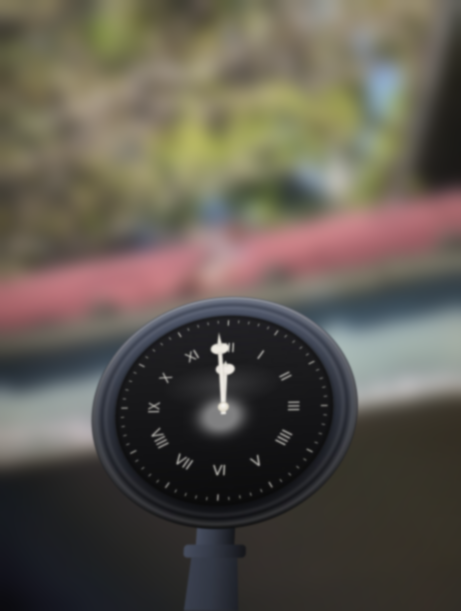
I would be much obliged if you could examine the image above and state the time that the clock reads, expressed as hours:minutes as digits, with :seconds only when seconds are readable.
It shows 11:59
